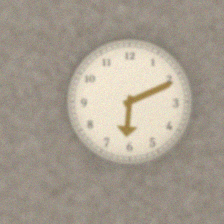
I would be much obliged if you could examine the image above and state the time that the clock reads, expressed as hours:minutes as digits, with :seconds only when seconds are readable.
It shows 6:11
